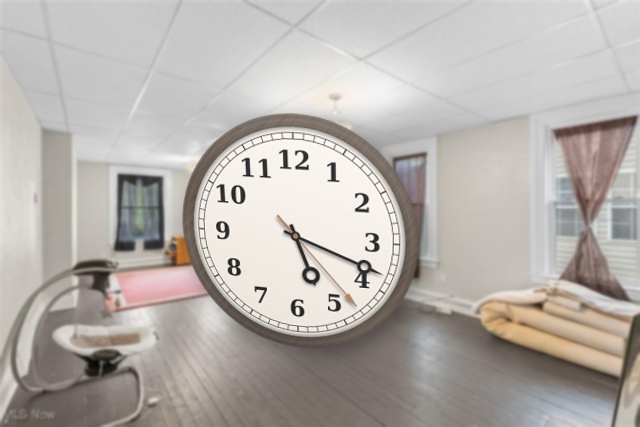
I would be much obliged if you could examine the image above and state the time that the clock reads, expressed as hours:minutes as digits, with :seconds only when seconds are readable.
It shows 5:18:23
